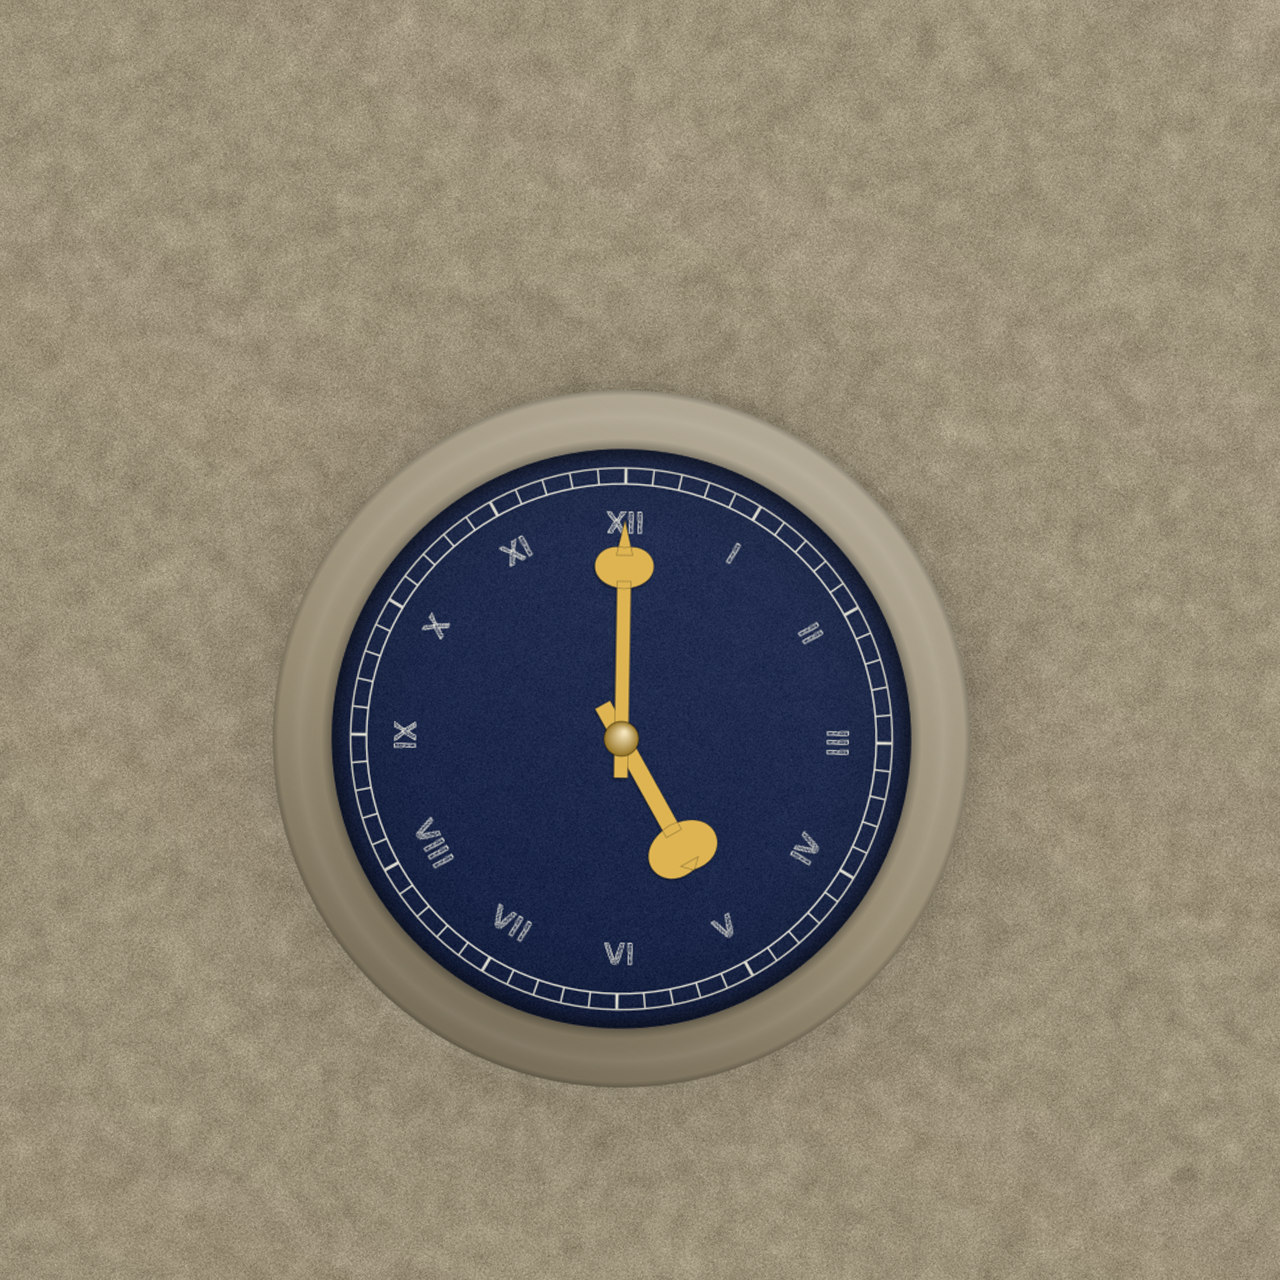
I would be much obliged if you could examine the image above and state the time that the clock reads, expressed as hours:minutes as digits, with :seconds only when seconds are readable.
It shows 5:00
